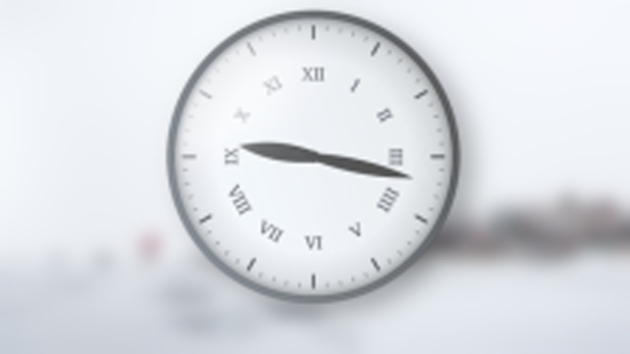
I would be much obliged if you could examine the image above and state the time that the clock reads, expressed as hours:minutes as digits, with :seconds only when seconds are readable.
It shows 9:17
